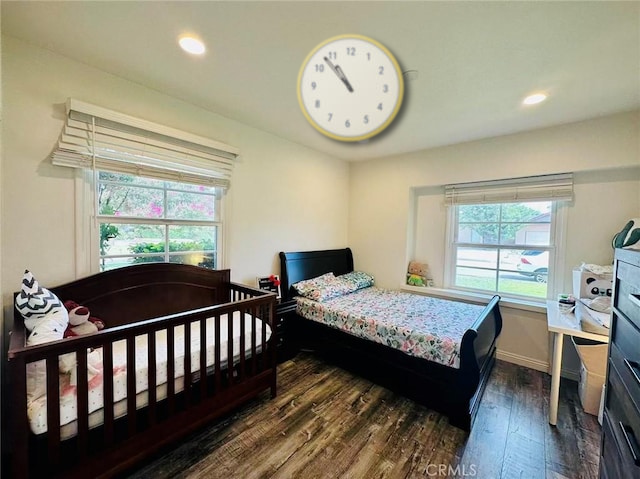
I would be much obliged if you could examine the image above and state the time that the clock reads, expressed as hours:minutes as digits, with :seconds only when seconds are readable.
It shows 10:53
